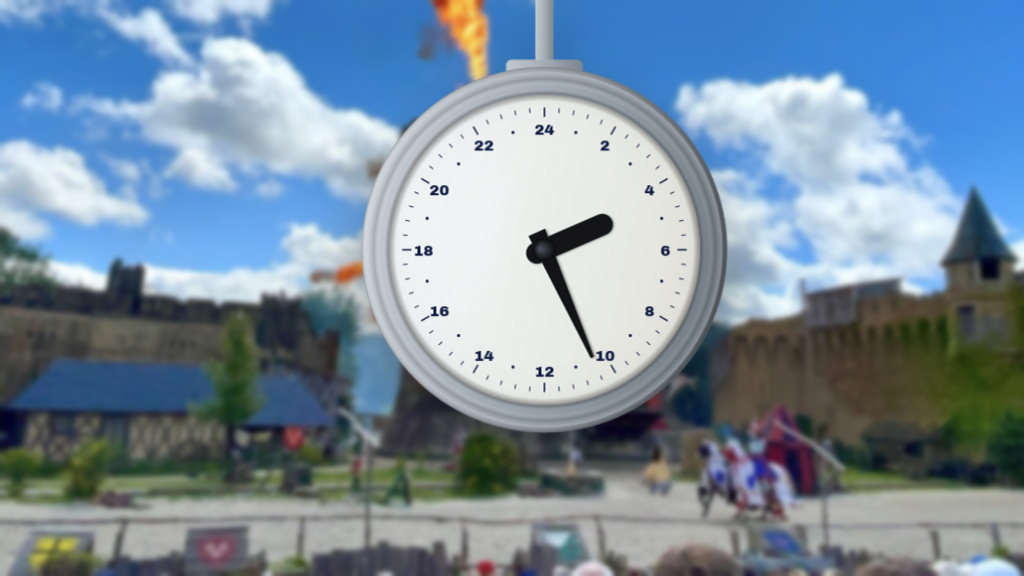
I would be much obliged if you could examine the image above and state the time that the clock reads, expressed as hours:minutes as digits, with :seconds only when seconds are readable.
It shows 4:26
